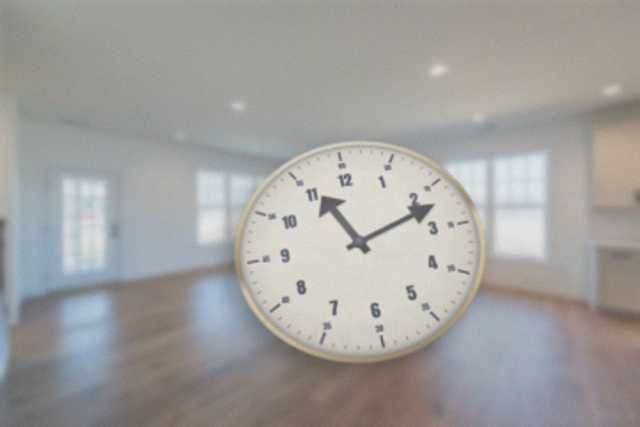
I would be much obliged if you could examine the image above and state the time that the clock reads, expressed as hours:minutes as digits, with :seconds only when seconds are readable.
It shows 11:12
